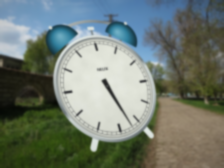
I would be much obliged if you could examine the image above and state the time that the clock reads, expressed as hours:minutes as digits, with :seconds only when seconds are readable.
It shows 5:27
